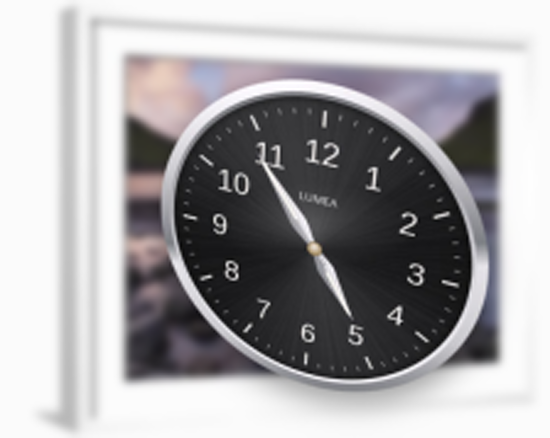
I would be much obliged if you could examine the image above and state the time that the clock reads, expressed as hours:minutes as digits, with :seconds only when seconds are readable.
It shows 4:54
